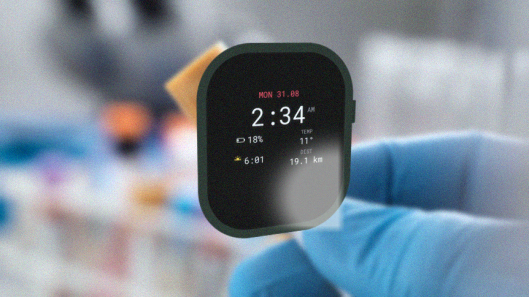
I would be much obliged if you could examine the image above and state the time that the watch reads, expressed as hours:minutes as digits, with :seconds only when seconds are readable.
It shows 2:34
